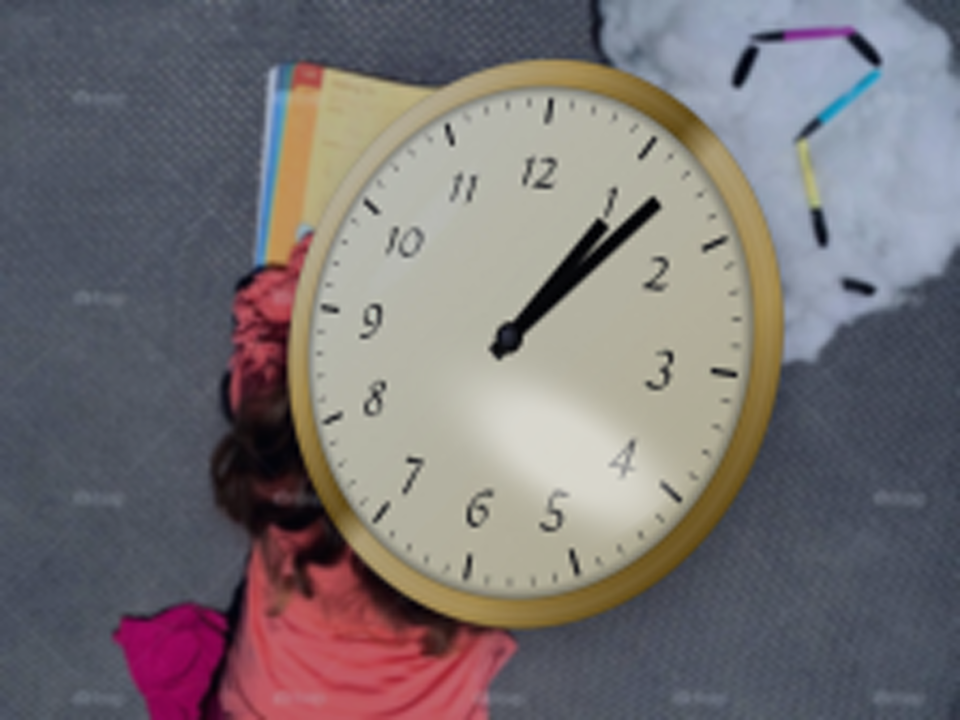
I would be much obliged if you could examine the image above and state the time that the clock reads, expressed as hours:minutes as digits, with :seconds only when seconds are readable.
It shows 1:07
